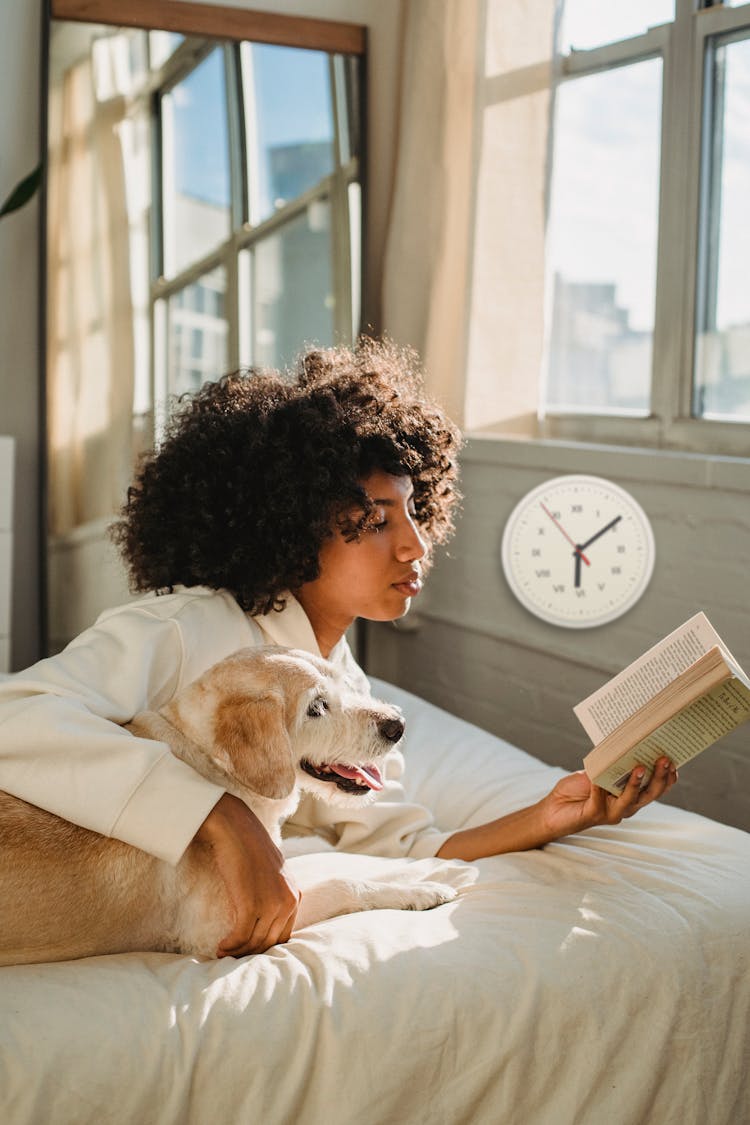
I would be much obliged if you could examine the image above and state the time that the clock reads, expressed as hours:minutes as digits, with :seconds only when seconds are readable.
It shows 6:08:54
